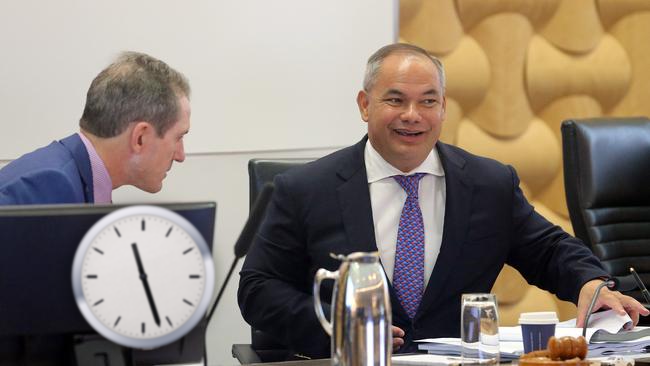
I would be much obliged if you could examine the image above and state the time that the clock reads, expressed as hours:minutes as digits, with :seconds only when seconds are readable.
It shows 11:27
